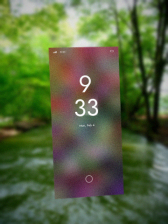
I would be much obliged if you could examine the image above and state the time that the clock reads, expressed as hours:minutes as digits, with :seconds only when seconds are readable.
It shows 9:33
